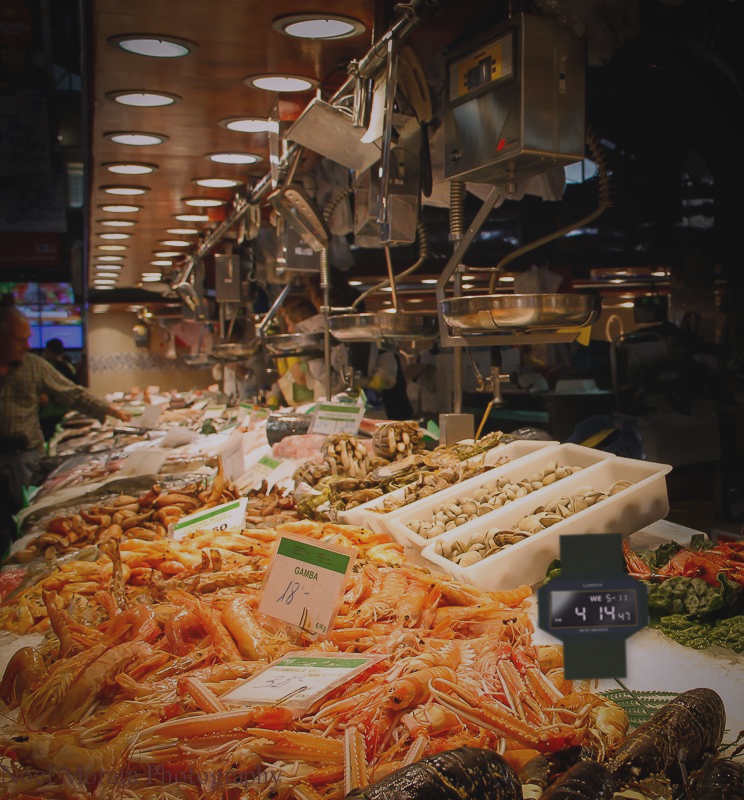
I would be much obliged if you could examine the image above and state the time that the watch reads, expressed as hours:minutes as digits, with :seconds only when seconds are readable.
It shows 4:14
